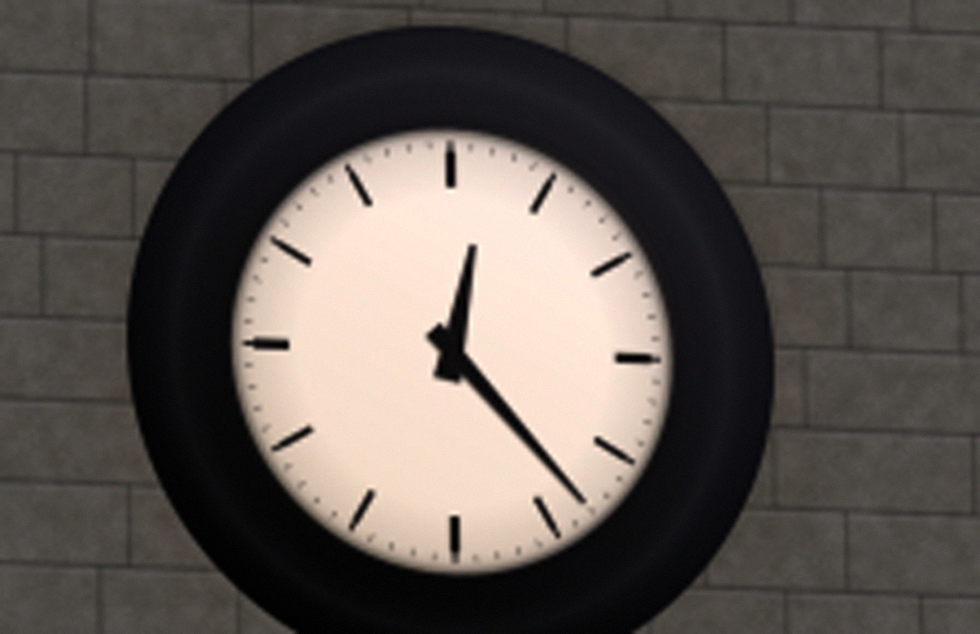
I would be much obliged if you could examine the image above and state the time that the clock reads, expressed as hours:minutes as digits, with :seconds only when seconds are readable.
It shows 12:23
